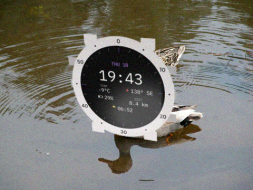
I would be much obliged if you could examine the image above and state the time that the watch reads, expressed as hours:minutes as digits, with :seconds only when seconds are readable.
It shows 19:43
